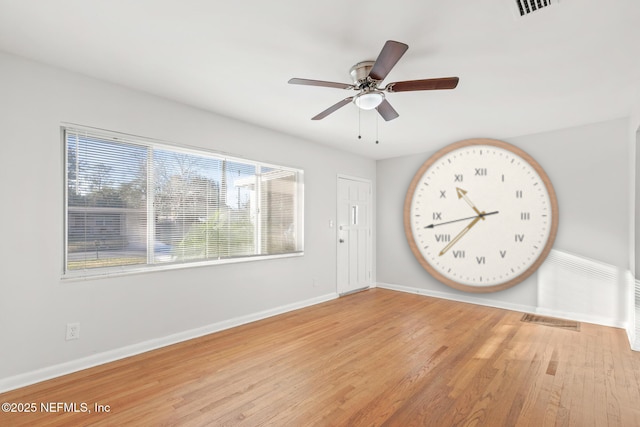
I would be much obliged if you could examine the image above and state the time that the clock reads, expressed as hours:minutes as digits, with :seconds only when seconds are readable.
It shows 10:37:43
